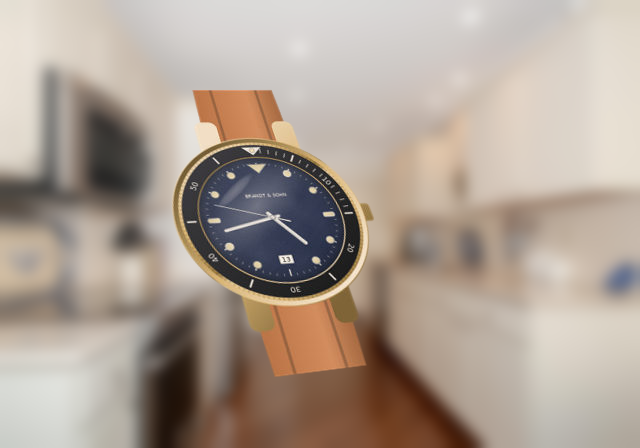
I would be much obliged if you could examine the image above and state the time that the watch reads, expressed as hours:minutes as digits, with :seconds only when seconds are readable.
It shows 4:42:48
